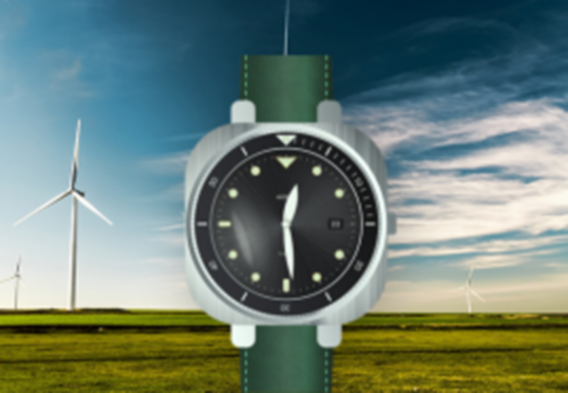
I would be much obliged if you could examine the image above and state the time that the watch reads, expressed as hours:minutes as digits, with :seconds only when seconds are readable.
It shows 12:29
